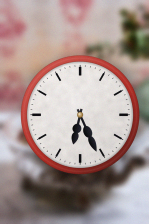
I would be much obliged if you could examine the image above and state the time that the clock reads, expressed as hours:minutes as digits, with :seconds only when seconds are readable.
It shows 6:26
